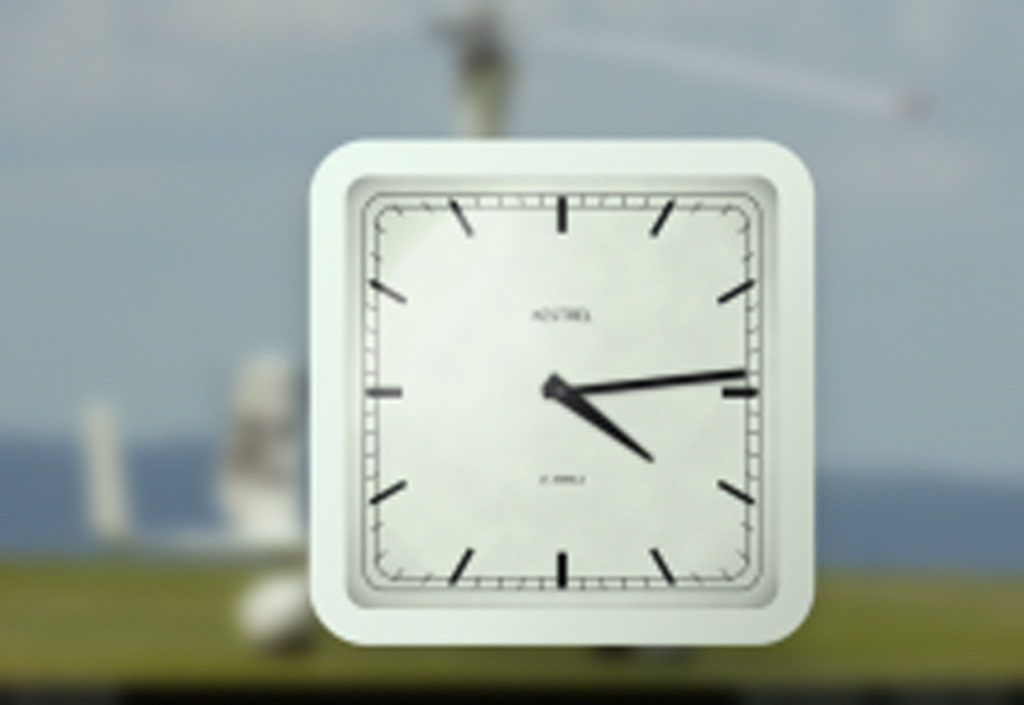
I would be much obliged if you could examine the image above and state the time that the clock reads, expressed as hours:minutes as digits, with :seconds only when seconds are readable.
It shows 4:14
